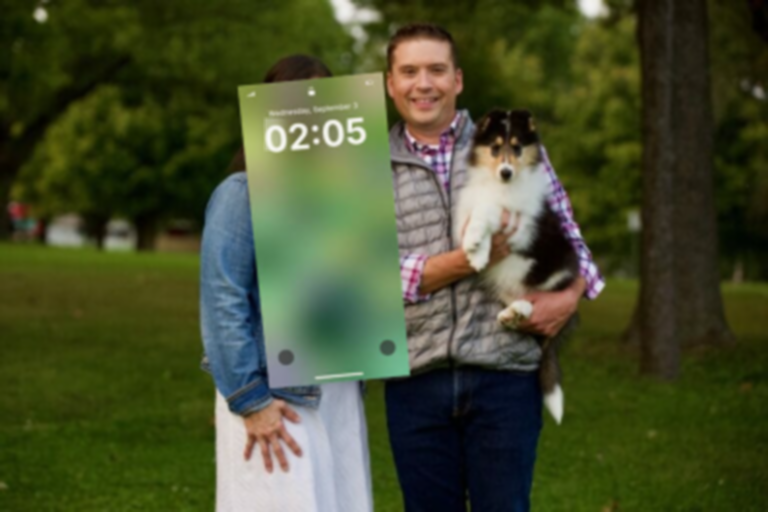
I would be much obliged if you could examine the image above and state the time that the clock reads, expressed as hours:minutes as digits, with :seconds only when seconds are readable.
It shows 2:05
